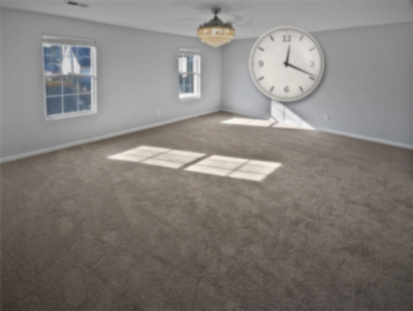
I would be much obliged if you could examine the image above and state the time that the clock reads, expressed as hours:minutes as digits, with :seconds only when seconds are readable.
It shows 12:19
